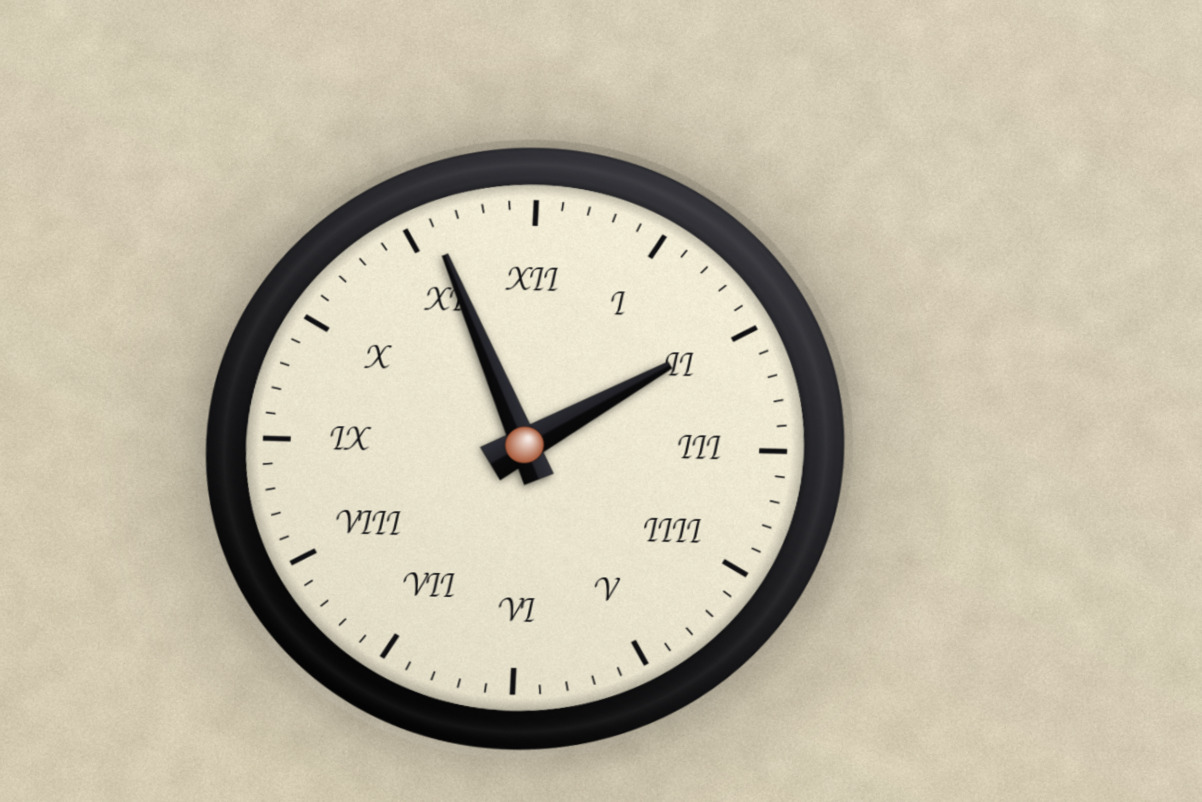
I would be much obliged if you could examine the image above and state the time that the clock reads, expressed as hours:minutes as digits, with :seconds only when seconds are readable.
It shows 1:56
